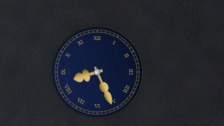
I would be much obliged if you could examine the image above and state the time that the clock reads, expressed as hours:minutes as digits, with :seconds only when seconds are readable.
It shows 8:26
